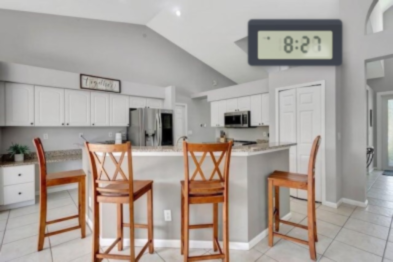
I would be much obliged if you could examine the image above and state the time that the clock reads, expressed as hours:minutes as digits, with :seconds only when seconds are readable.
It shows 8:27
